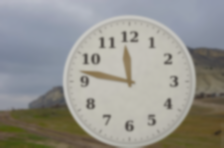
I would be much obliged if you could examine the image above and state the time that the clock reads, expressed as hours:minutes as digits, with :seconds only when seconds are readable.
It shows 11:47
